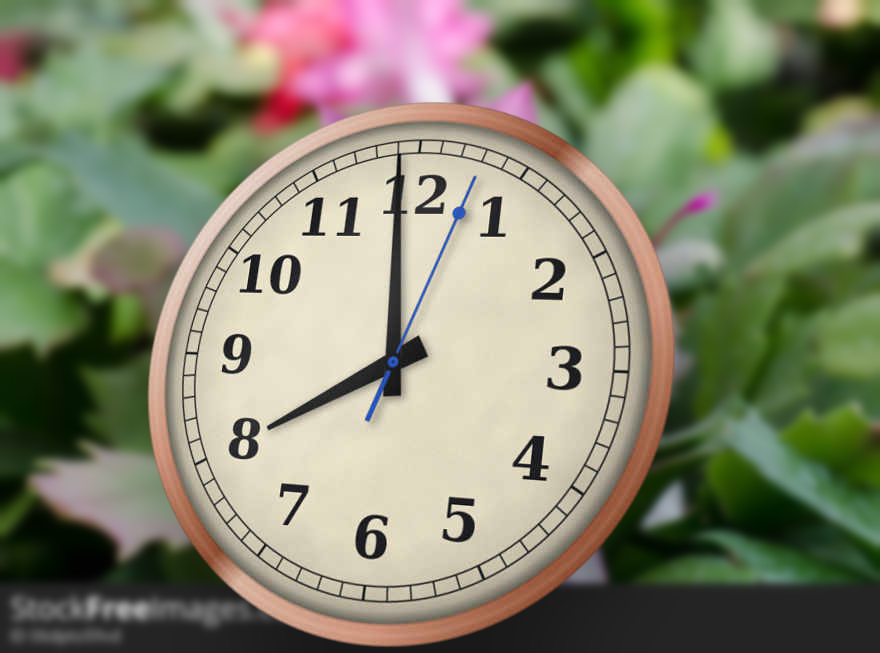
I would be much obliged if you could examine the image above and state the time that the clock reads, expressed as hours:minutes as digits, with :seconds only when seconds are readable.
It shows 7:59:03
